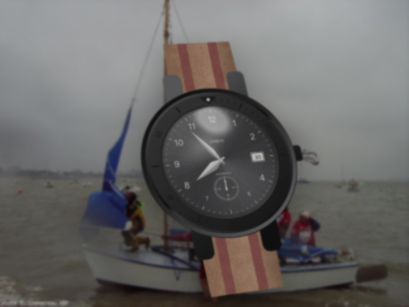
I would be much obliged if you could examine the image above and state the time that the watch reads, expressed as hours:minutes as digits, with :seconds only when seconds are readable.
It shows 7:54
